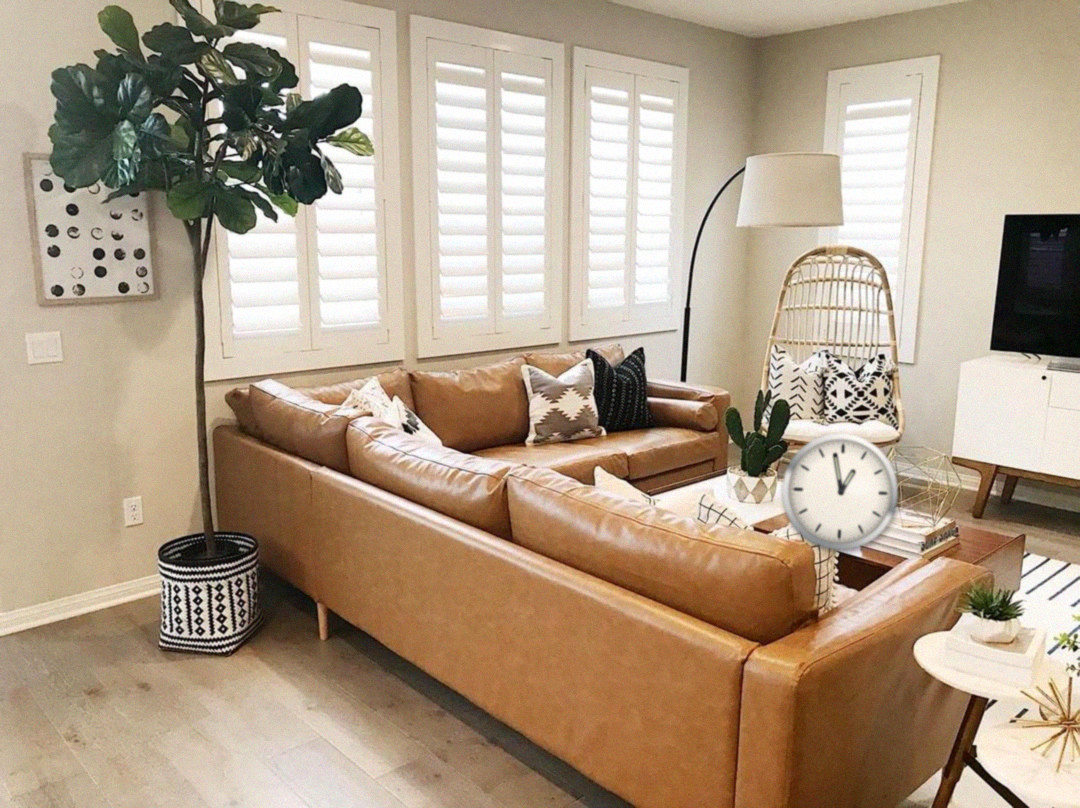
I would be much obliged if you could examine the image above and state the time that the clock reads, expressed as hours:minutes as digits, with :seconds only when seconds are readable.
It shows 12:58
